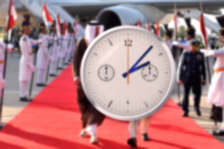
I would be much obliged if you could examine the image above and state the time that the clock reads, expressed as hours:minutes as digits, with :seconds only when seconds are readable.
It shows 2:07
